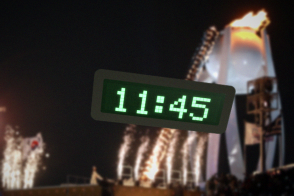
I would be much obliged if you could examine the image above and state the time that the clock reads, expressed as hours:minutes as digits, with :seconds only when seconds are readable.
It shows 11:45
